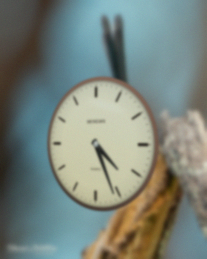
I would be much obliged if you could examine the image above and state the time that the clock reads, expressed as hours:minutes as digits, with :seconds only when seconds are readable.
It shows 4:26
